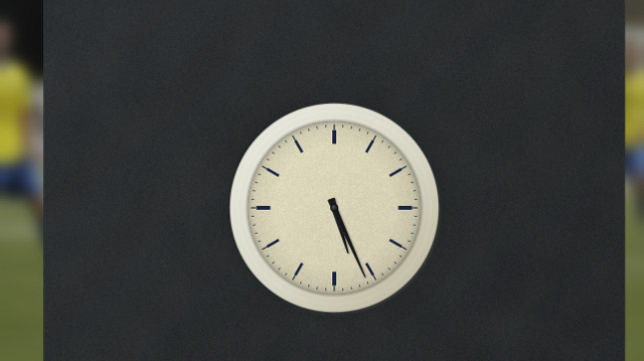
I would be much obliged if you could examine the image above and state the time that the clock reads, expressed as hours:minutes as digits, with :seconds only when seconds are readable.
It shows 5:26
